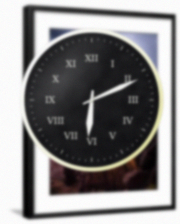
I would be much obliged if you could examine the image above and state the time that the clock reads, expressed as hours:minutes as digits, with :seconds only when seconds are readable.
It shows 6:11
